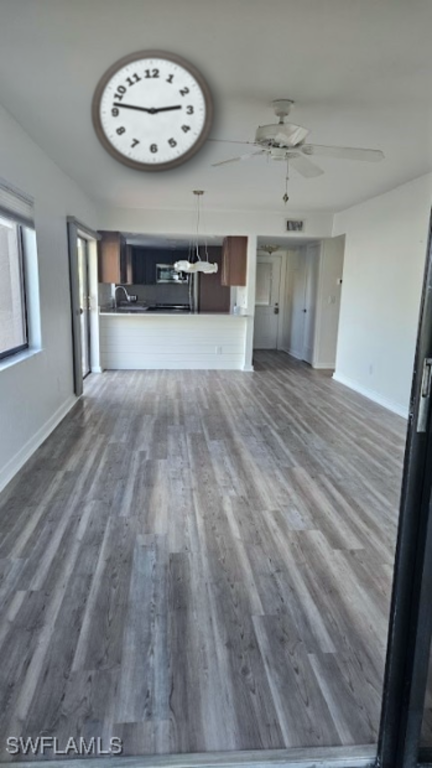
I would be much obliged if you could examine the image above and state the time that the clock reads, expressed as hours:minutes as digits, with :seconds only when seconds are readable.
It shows 2:47
